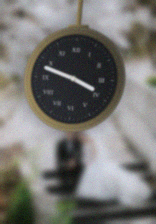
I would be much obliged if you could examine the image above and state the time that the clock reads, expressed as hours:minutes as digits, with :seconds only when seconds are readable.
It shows 3:48
